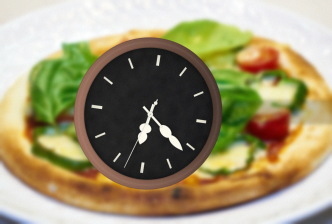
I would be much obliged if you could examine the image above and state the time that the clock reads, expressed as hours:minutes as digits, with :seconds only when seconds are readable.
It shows 6:21:33
